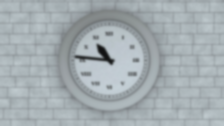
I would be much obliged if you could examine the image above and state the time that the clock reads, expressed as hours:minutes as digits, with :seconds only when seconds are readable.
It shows 10:46
